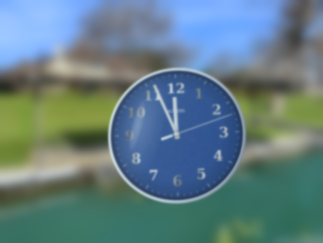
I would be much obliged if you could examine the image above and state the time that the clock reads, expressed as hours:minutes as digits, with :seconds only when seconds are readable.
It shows 11:56:12
